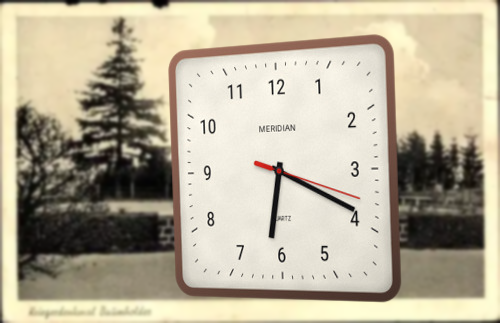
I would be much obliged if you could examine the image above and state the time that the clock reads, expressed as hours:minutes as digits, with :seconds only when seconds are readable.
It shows 6:19:18
